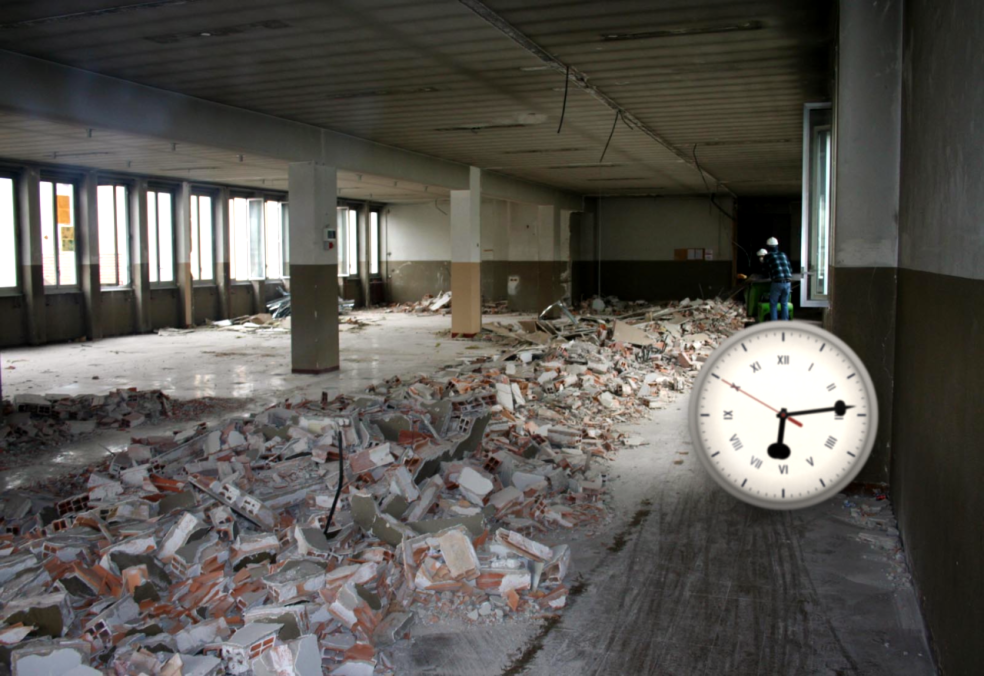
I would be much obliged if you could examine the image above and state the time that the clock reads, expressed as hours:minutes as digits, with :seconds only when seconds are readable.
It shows 6:13:50
